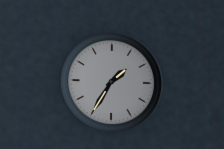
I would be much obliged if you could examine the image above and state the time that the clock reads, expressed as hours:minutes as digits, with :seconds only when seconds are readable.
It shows 1:35
